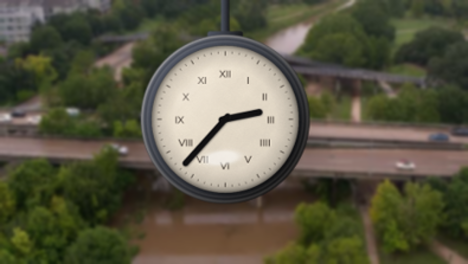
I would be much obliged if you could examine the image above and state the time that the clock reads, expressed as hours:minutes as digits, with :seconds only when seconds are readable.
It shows 2:37
